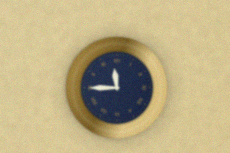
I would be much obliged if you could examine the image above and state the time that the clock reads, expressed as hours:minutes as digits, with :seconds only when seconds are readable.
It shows 11:45
